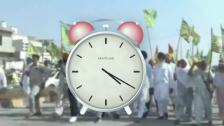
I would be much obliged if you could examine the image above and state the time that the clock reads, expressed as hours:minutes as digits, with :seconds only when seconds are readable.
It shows 4:20
